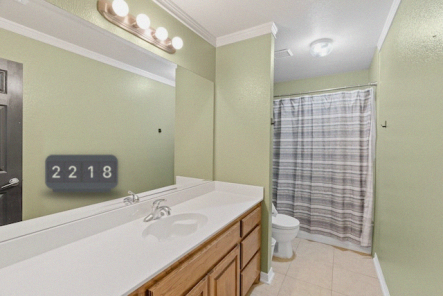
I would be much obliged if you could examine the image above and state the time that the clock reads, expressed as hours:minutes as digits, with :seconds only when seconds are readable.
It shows 22:18
